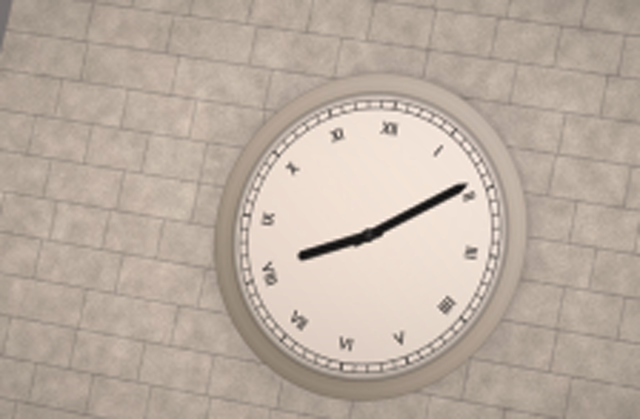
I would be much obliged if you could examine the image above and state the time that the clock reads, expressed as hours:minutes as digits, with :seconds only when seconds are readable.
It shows 8:09
